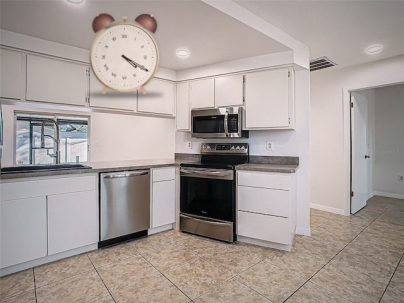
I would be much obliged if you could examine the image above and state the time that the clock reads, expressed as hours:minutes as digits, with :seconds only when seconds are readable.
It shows 4:20
